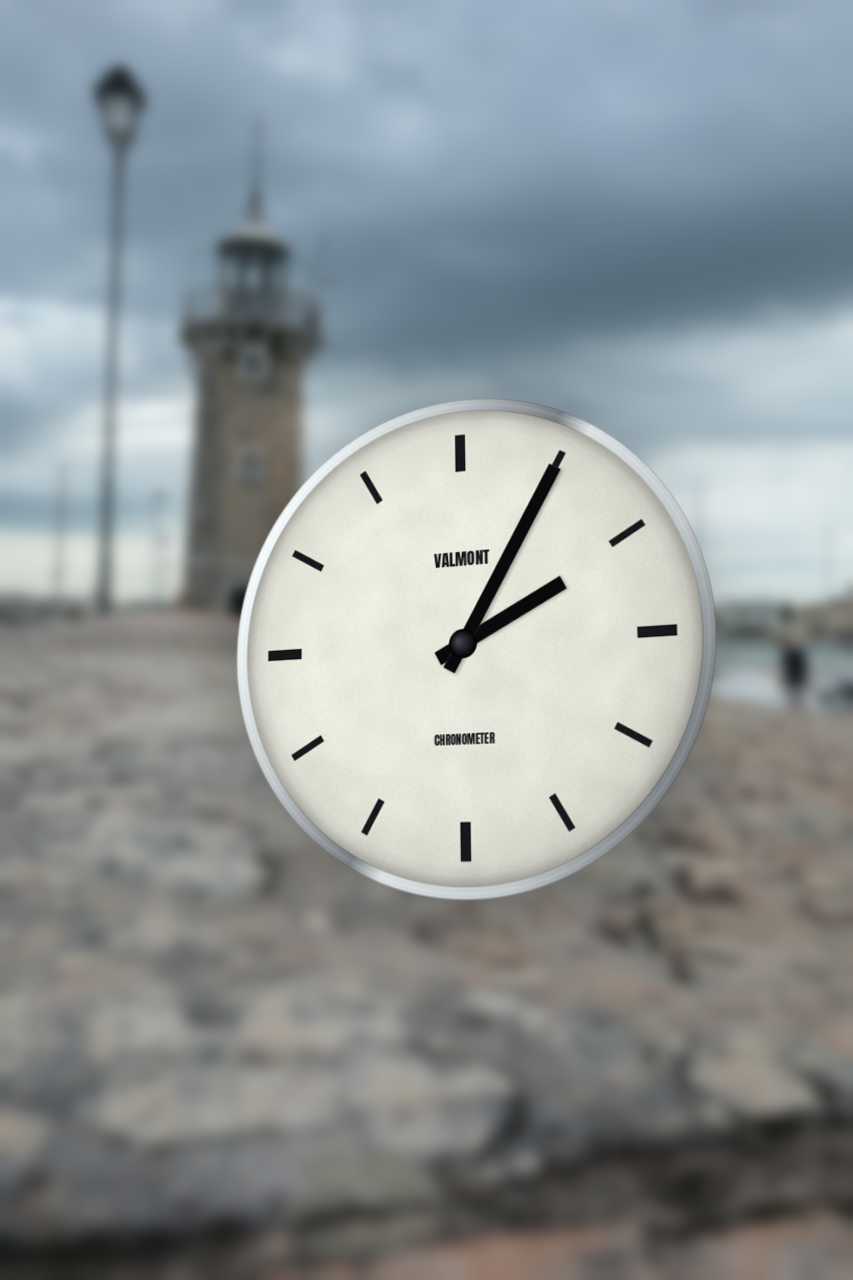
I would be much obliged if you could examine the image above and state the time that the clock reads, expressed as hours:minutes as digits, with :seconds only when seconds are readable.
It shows 2:05
